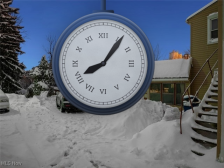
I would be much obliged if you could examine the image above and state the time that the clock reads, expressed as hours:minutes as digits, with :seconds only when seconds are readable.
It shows 8:06
